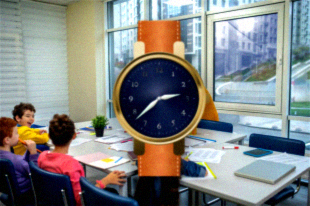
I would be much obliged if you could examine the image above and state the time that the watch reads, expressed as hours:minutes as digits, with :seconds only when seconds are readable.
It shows 2:38
